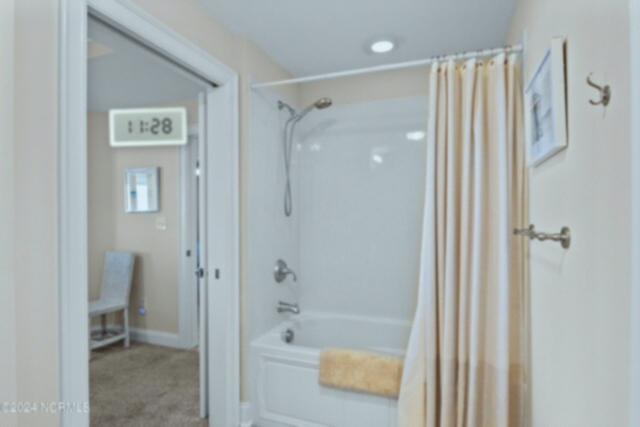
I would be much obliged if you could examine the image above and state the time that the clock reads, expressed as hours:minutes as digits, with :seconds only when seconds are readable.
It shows 11:28
